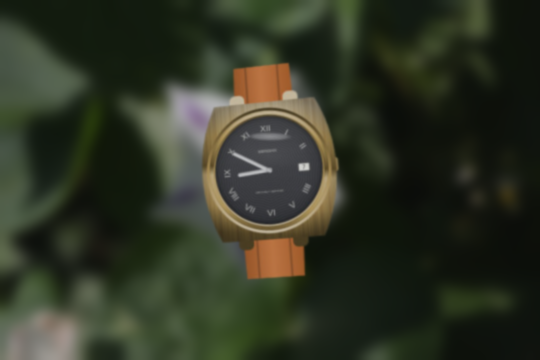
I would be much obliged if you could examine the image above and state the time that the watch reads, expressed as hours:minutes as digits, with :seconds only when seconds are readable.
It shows 8:50
